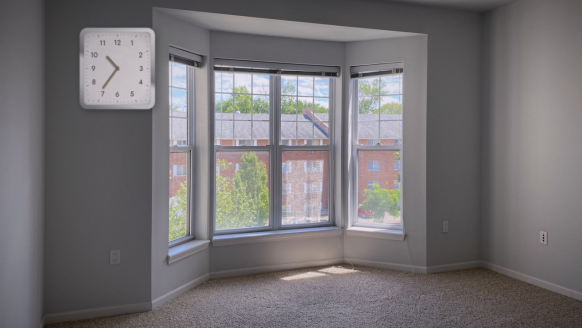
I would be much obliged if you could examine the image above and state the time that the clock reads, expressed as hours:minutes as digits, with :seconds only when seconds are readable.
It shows 10:36
